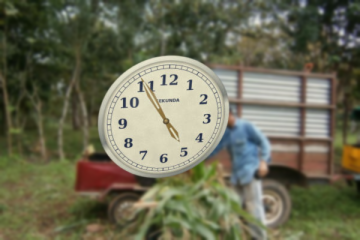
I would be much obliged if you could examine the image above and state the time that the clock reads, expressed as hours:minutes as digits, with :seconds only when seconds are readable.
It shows 4:55
